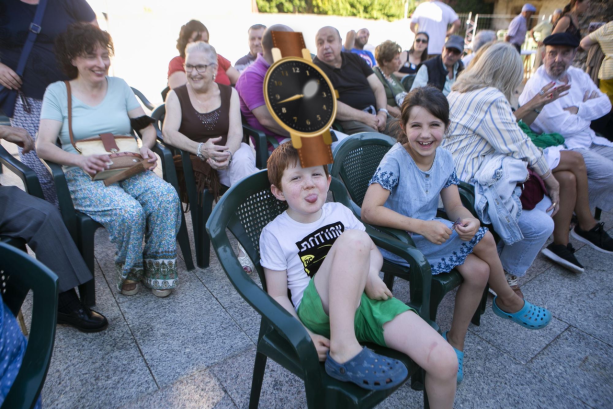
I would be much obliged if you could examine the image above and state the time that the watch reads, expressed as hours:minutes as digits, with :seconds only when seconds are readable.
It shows 8:43
